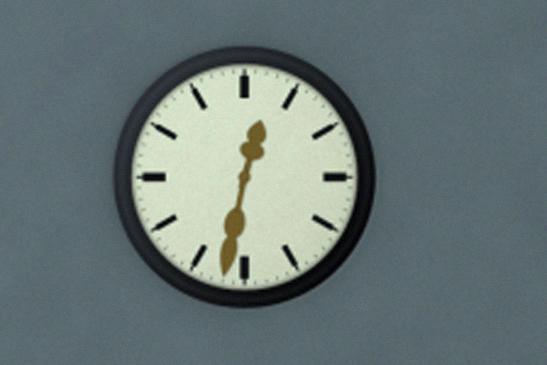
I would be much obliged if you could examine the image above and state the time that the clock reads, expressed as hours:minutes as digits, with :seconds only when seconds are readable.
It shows 12:32
